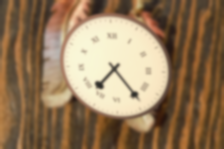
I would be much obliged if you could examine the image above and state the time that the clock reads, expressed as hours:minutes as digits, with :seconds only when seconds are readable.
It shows 7:24
